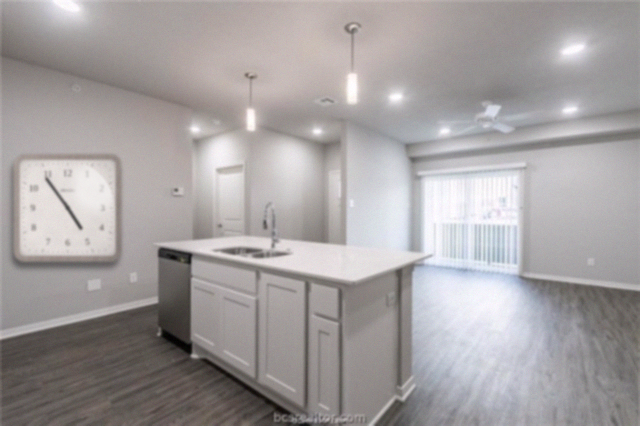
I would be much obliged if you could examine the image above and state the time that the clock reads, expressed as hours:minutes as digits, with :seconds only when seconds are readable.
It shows 4:54
